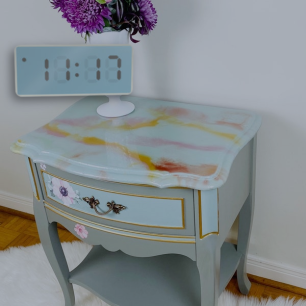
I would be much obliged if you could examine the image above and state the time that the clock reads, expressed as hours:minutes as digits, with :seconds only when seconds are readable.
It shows 11:17
